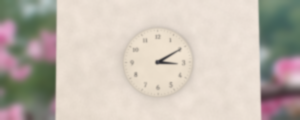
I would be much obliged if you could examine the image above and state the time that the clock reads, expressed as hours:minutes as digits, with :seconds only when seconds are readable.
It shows 3:10
